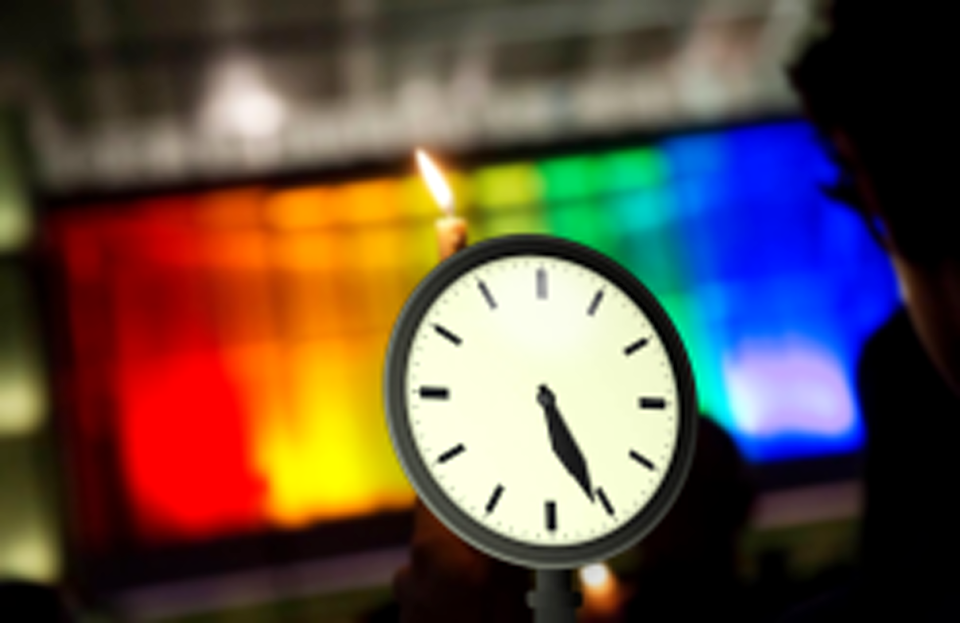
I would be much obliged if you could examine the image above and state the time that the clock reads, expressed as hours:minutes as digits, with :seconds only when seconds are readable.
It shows 5:26
